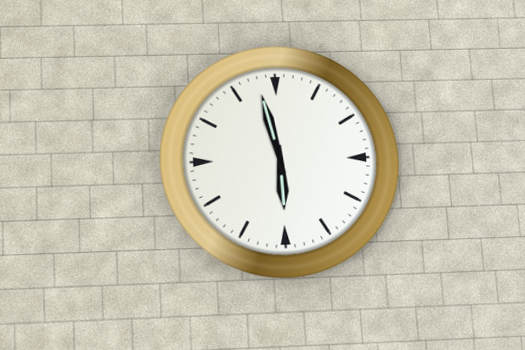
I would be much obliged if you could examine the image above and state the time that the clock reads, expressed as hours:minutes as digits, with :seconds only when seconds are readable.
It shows 5:58
